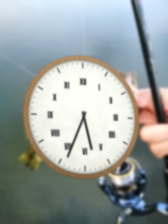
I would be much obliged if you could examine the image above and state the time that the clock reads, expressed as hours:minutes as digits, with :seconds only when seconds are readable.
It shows 5:34
